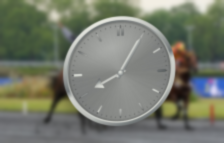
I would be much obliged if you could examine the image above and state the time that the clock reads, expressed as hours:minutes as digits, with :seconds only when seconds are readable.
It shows 8:05
